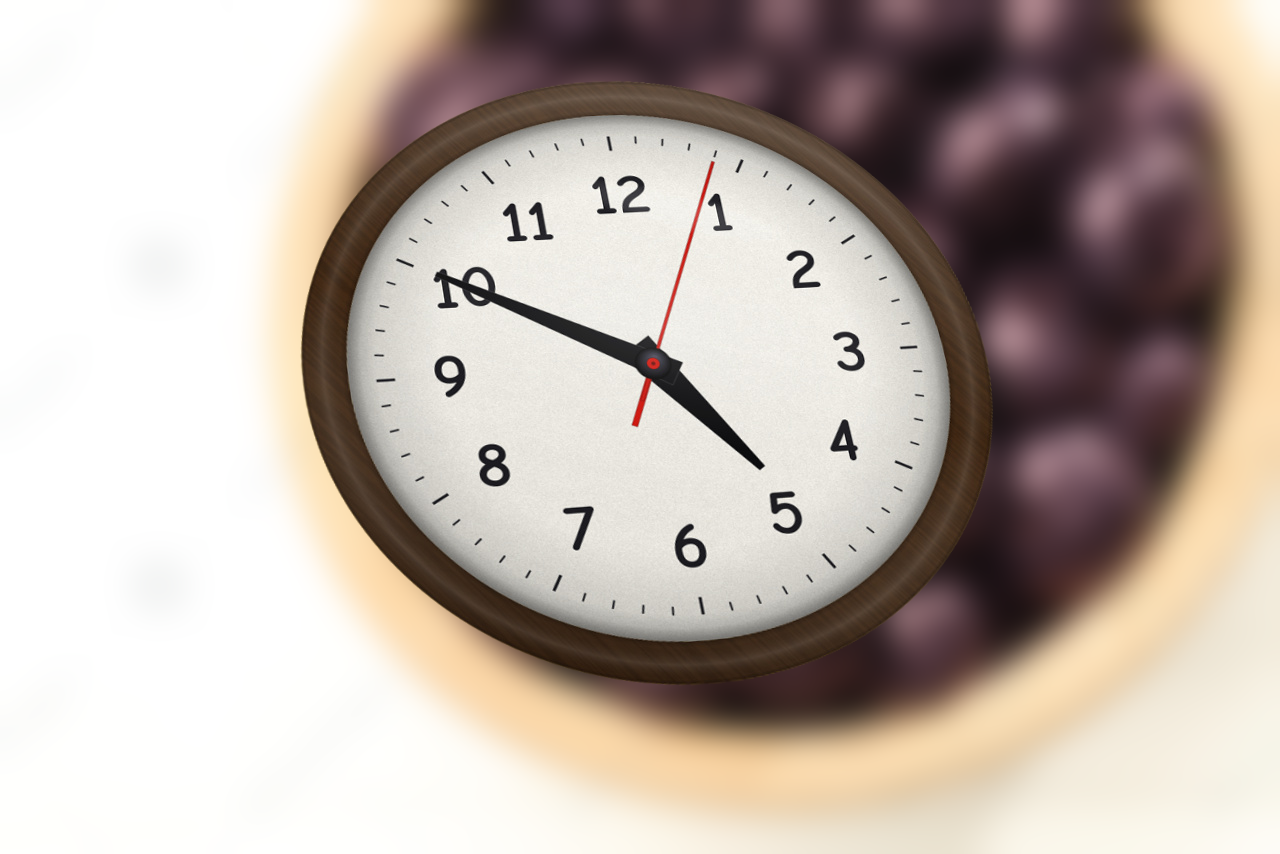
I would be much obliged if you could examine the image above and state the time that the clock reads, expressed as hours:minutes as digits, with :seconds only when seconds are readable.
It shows 4:50:04
